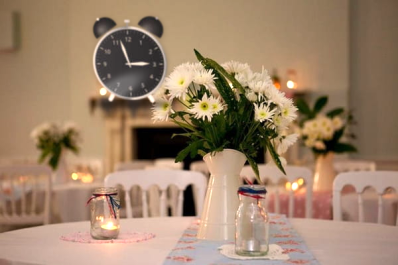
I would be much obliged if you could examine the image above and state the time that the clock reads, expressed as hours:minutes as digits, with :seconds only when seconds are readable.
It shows 2:57
